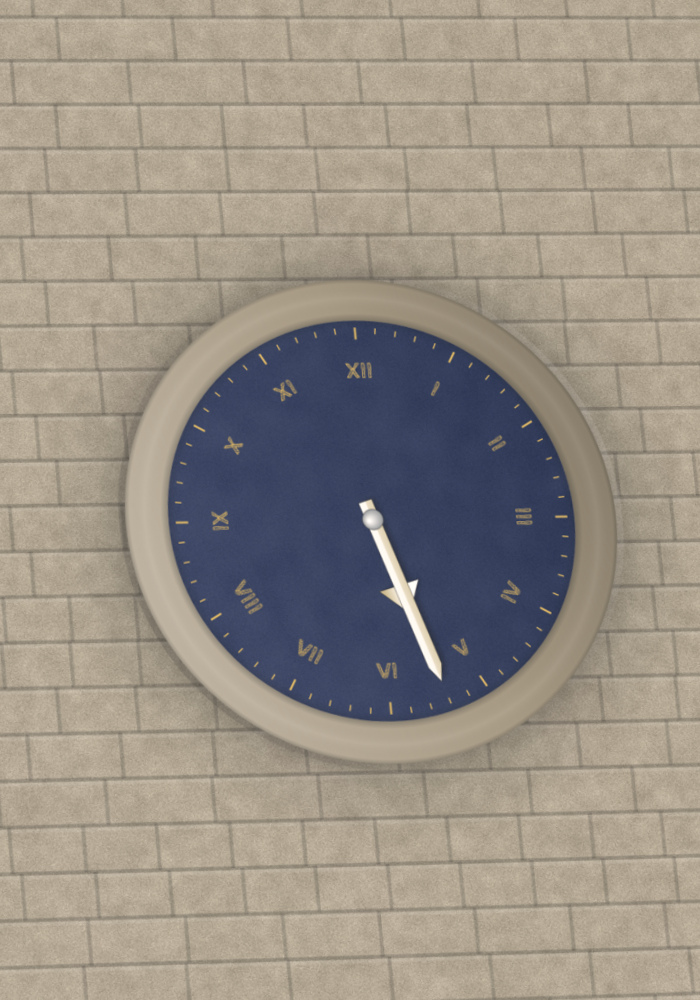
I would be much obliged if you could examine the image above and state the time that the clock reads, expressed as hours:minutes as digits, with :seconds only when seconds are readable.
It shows 5:27
